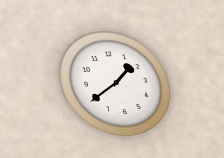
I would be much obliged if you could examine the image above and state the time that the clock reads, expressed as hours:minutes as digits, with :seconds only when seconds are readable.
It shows 1:40
